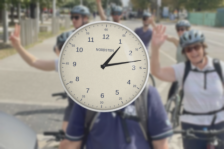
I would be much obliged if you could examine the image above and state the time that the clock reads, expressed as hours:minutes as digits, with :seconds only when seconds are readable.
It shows 1:13
